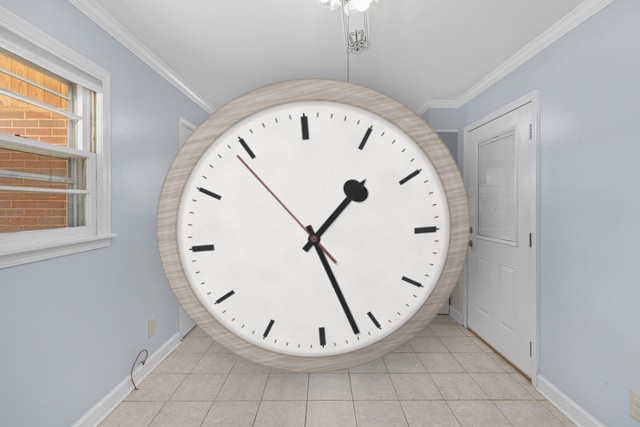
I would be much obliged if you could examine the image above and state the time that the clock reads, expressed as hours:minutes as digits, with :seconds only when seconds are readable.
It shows 1:26:54
